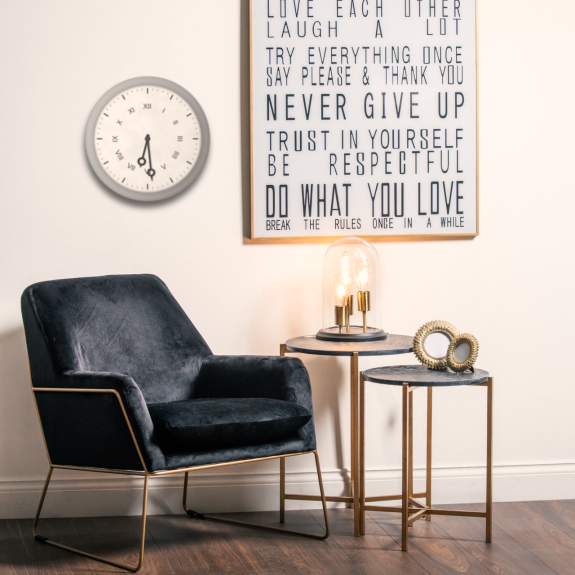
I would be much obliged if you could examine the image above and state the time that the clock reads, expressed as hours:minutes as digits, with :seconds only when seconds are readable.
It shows 6:29
